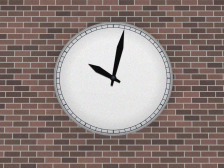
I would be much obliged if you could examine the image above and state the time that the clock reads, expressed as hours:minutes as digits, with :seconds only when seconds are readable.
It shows 10:02
